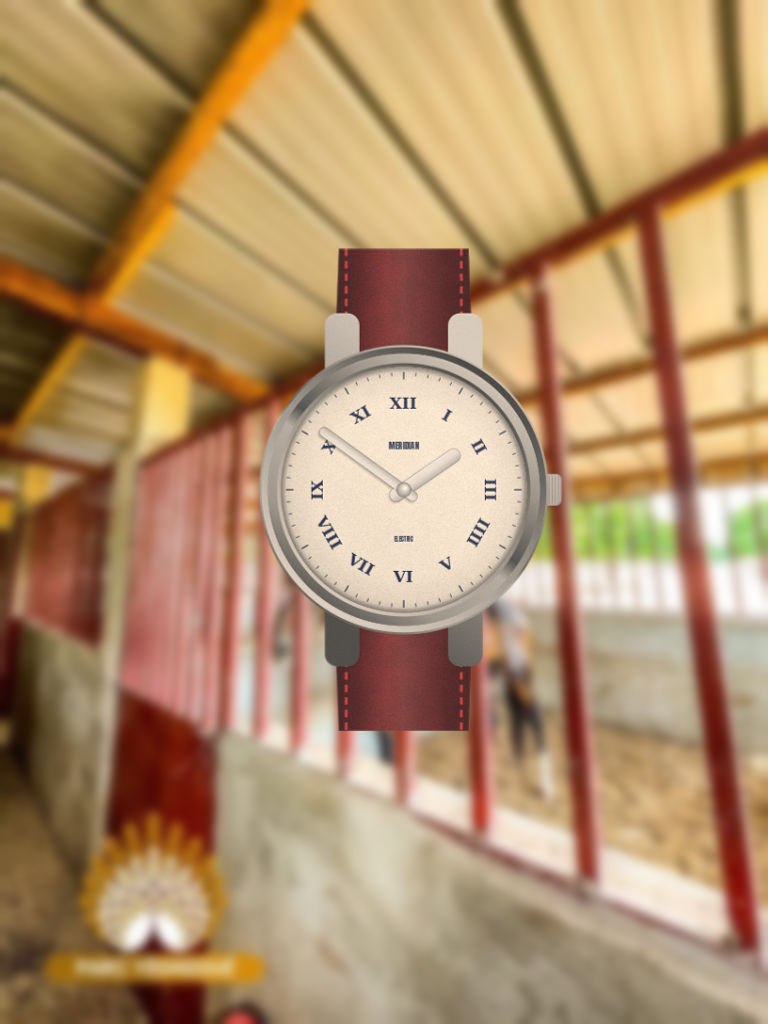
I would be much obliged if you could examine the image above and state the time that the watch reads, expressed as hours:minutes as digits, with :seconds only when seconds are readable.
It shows 1:51
